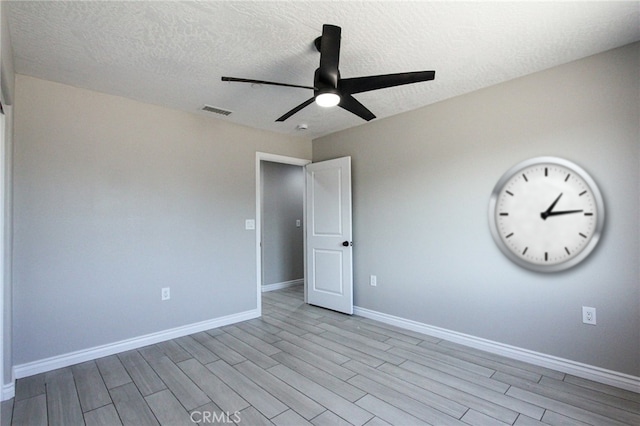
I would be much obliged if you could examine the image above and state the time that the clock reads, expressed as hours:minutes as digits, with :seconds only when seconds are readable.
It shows 1:14
